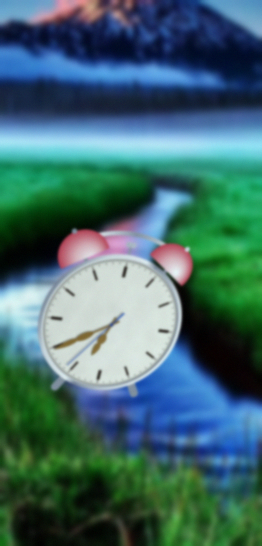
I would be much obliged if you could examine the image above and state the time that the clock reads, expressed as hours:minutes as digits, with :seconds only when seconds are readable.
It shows 6:39:36
